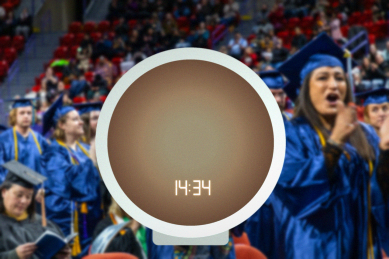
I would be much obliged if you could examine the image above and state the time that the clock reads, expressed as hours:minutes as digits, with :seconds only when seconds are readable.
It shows 14:34
